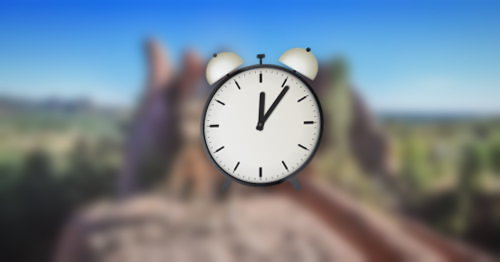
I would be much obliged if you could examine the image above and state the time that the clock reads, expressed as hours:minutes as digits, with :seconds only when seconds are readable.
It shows 12:06
